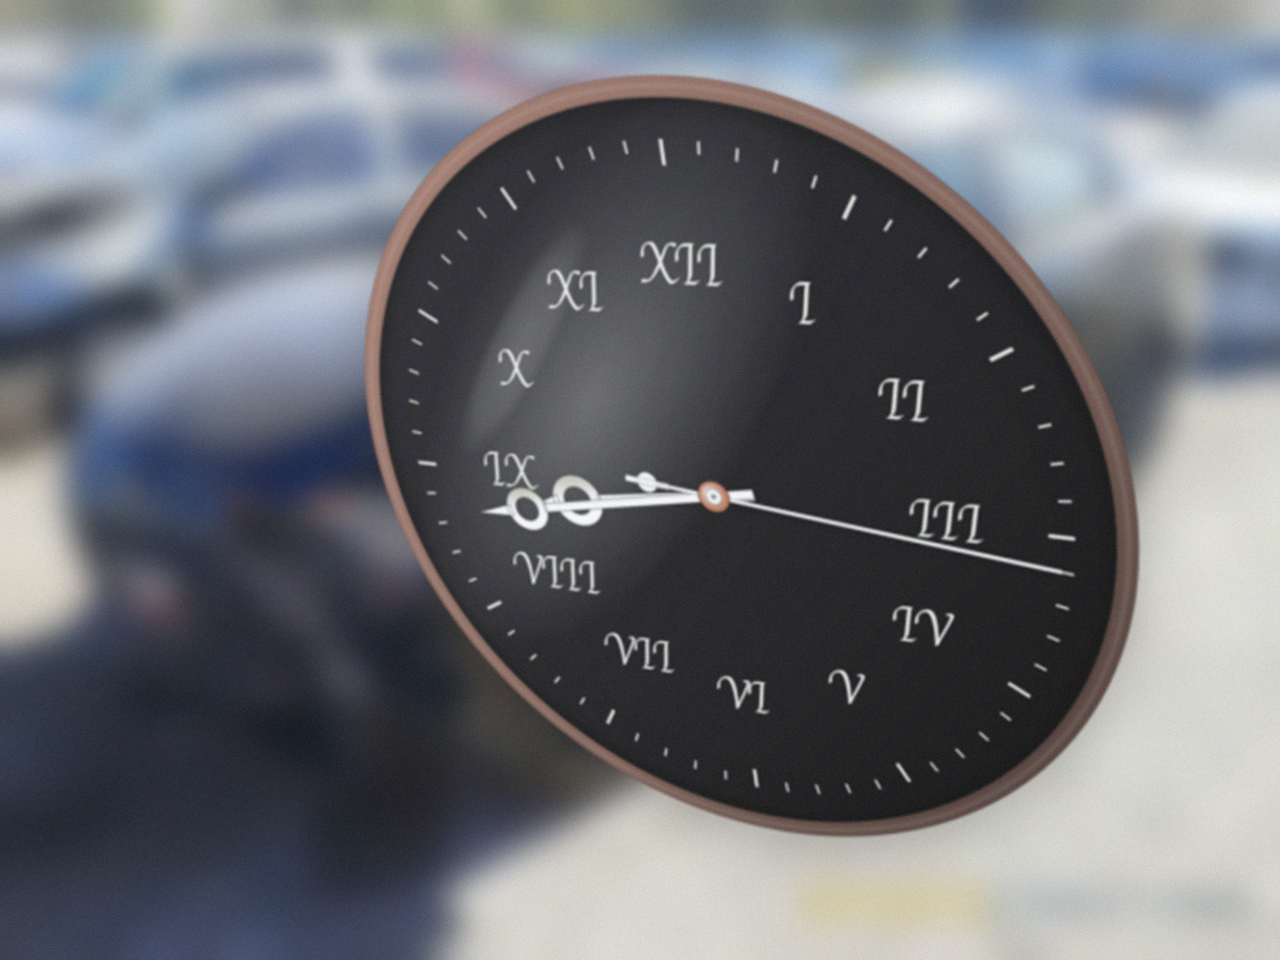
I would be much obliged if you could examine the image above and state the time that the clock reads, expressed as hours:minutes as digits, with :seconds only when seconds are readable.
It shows 8:43:16
